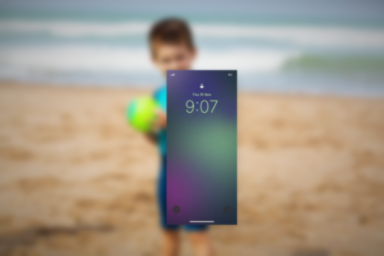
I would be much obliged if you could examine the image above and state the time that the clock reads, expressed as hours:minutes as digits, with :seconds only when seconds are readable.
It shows 9:07
